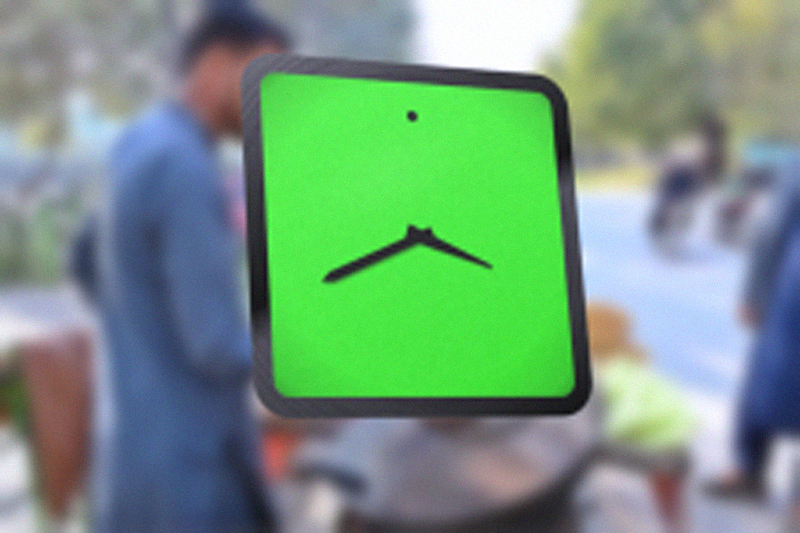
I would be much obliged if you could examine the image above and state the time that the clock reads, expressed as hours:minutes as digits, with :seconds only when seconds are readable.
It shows 3:41
